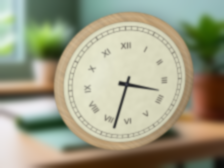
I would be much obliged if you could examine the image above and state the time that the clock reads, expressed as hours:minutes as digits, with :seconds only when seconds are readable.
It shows 3:33
